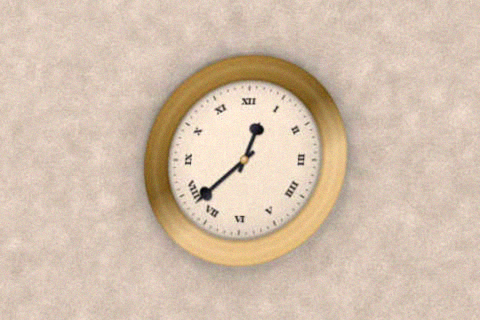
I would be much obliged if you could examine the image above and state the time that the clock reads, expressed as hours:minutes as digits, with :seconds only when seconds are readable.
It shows 12:38
